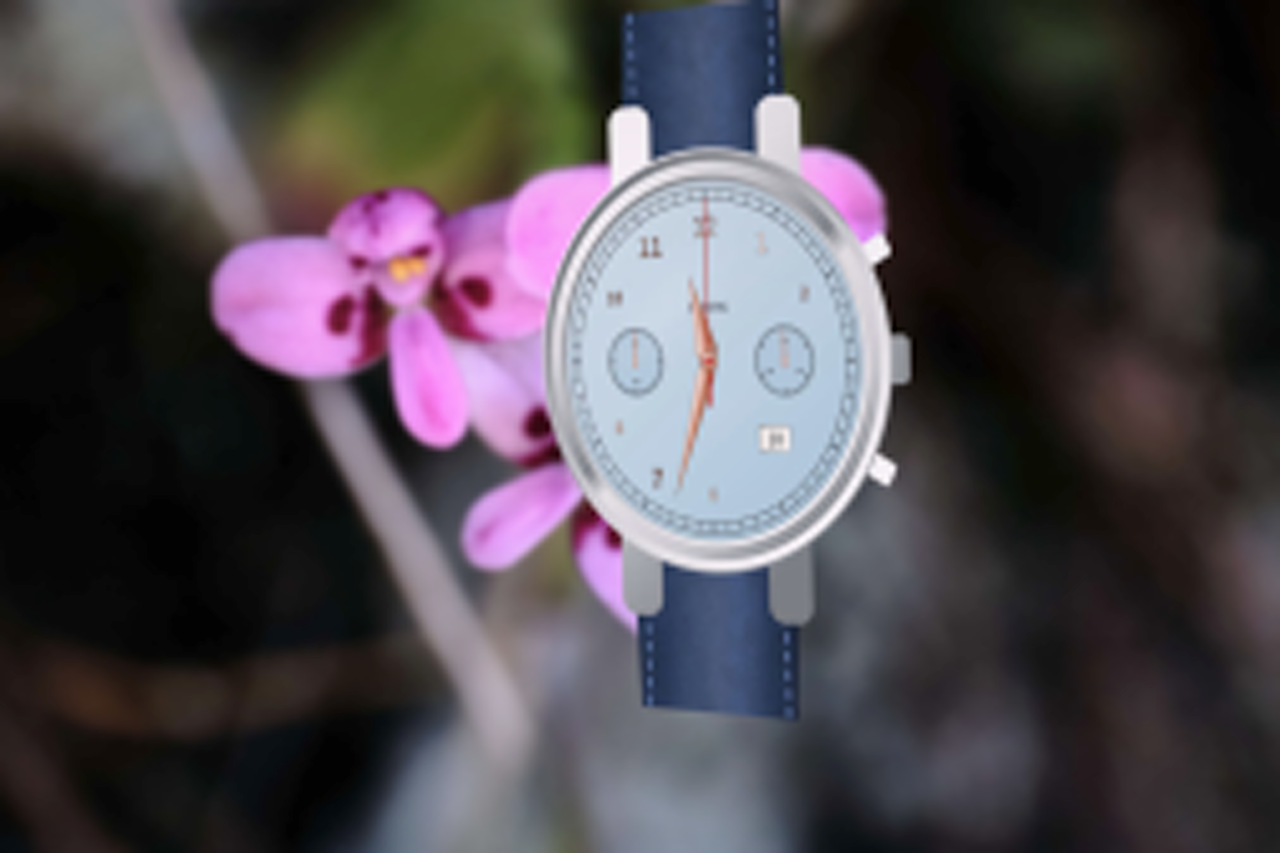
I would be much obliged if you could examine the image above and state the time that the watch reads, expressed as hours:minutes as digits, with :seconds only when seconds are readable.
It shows 11:33
